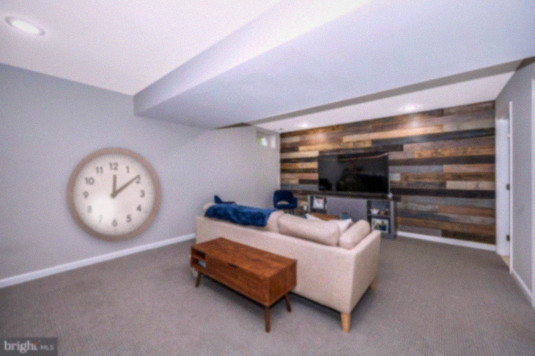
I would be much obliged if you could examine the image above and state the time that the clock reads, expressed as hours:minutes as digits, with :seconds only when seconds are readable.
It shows 12:09
